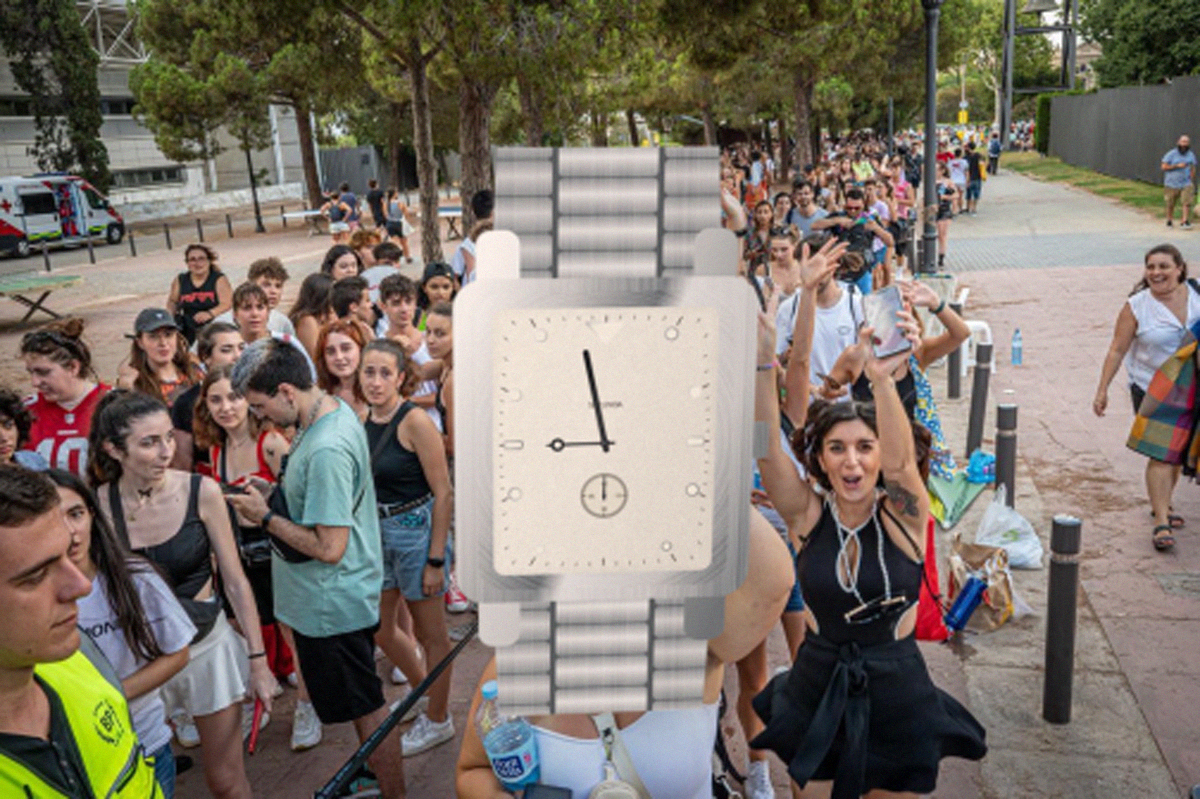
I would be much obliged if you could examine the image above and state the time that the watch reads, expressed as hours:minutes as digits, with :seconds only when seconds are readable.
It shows 8:58
